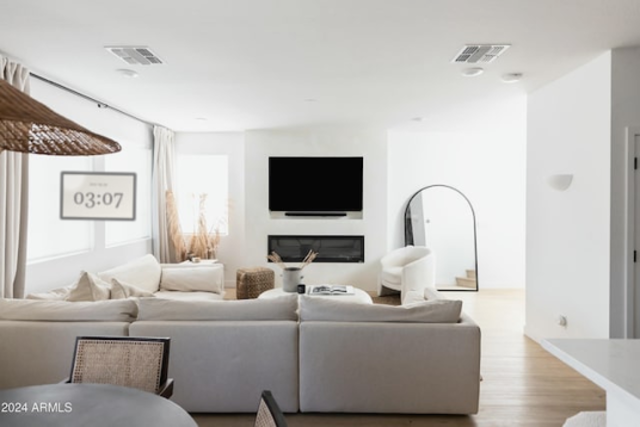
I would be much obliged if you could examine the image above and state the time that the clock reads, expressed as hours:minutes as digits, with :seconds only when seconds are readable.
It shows 3:07
